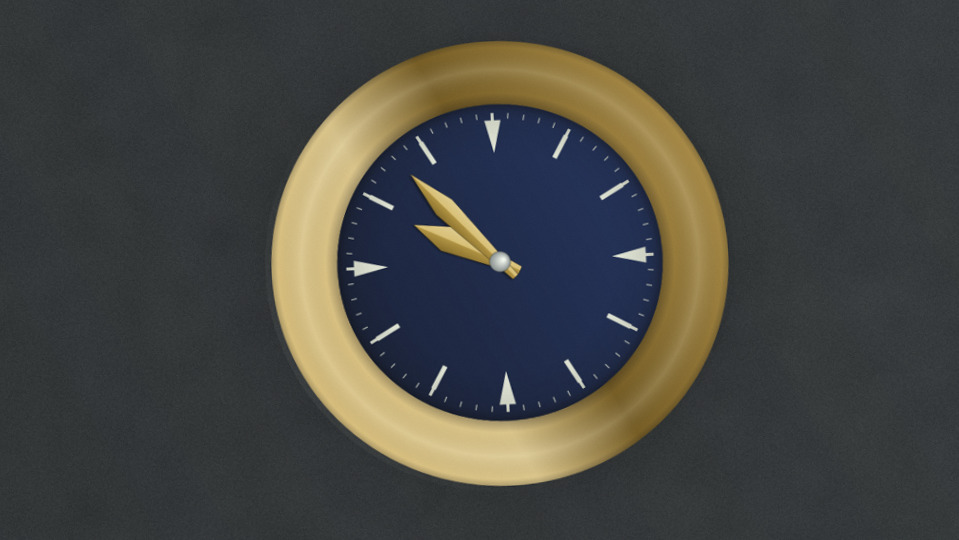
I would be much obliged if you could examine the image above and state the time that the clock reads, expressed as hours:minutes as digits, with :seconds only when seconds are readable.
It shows 9:53
